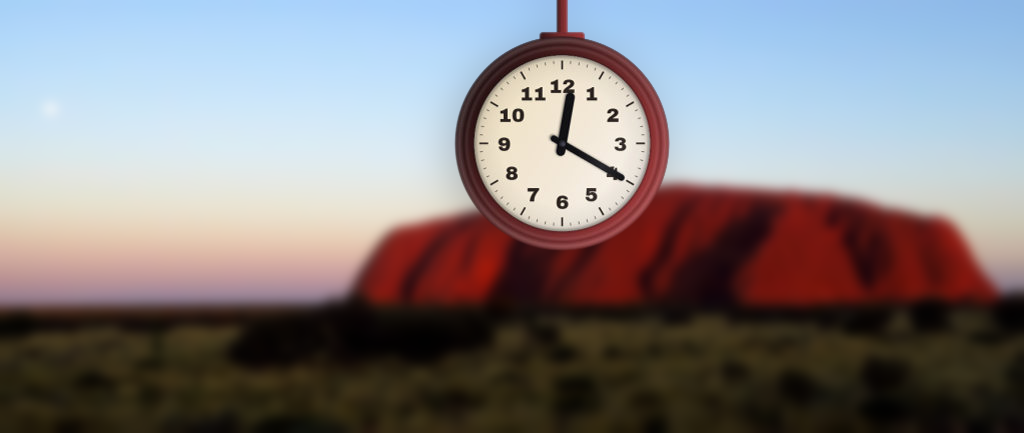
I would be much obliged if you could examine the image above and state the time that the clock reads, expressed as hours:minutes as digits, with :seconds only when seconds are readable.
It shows 12:20
